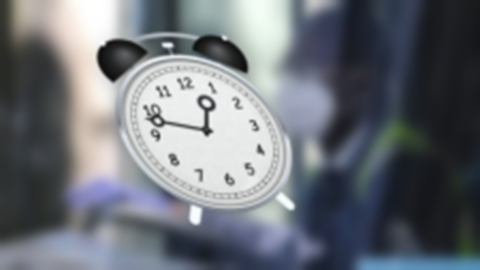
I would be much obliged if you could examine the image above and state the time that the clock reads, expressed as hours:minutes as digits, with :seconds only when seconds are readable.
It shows 12:48
